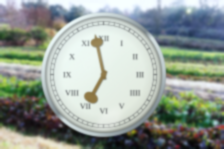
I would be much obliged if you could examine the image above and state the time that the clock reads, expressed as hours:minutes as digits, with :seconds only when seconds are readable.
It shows 6:58
